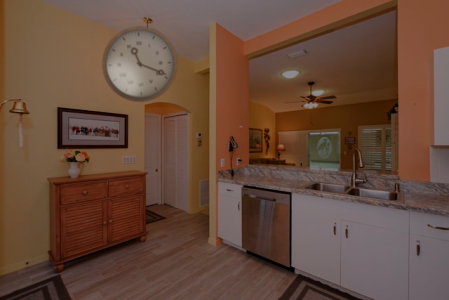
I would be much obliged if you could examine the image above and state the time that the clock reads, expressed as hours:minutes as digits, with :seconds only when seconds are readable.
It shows 11:19
